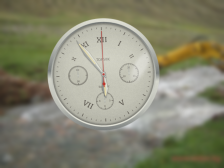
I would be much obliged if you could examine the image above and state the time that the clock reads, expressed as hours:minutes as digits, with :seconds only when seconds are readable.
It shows 5:54
